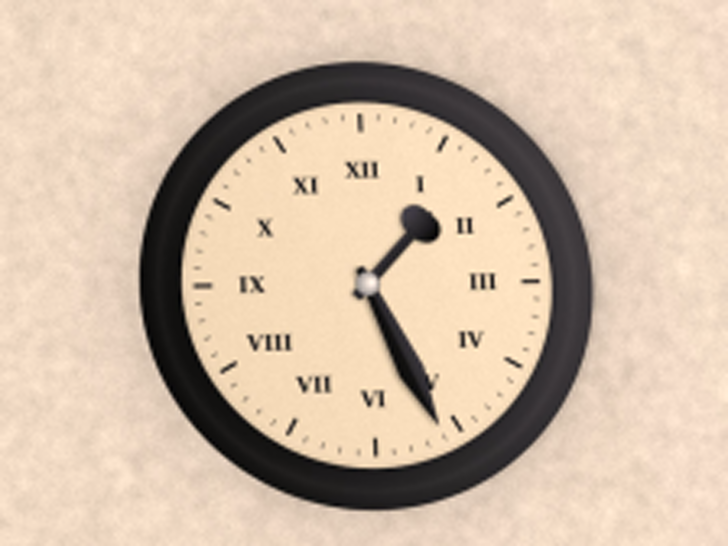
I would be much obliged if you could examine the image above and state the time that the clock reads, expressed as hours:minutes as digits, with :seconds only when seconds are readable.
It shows 1:26
